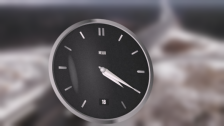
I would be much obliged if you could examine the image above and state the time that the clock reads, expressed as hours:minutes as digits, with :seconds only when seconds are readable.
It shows 4:20
